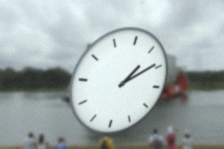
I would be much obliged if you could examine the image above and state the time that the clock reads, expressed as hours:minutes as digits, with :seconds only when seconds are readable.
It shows 1:09
